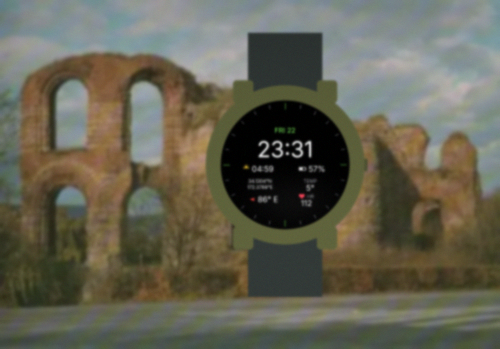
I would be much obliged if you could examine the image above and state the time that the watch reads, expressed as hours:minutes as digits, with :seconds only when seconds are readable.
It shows 23:31
